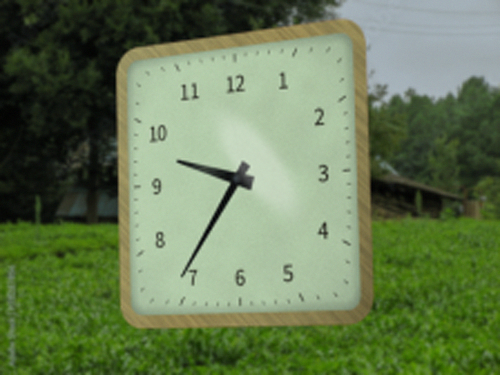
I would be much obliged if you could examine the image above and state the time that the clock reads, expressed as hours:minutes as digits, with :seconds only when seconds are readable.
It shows 9:36
